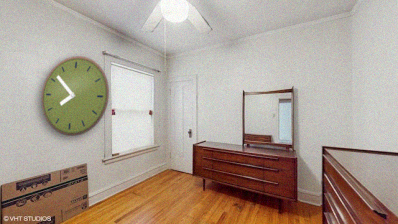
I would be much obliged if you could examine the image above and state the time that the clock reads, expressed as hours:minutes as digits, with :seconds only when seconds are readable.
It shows 7:52
